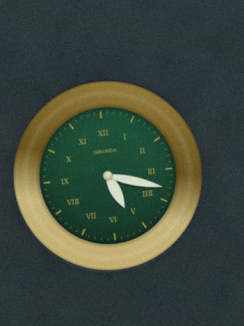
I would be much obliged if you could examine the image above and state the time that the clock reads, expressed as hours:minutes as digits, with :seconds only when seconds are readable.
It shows 5:18
